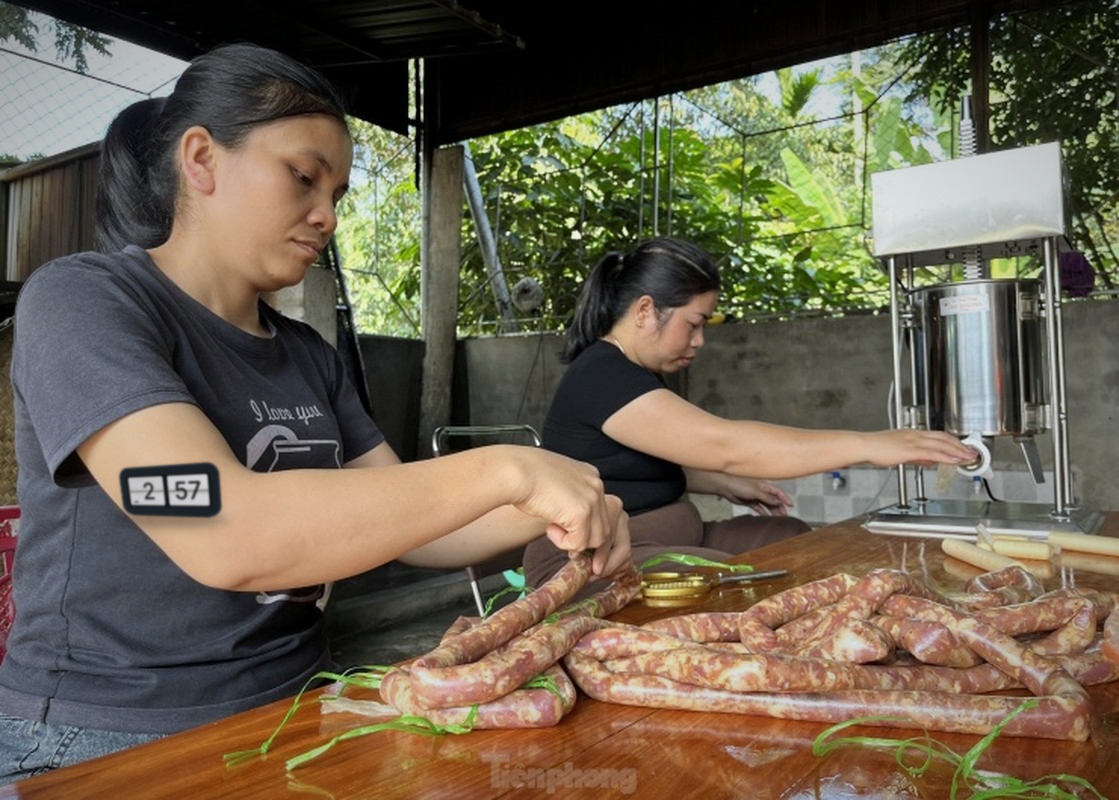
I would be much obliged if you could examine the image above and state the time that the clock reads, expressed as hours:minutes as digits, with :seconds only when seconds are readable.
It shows 2:57
